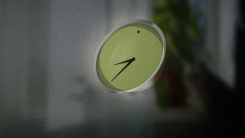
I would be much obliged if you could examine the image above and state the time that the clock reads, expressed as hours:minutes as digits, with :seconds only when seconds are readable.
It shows 8:37
